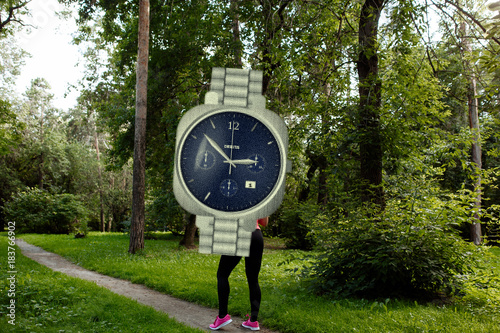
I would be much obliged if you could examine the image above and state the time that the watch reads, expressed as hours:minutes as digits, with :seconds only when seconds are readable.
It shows 2:52
